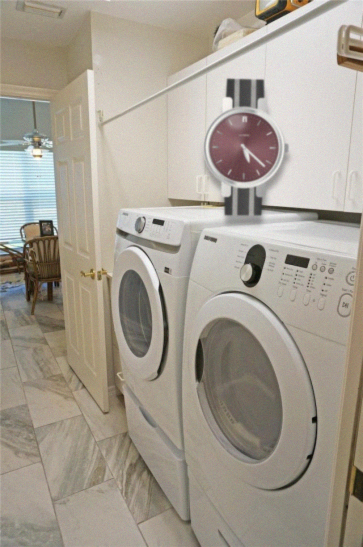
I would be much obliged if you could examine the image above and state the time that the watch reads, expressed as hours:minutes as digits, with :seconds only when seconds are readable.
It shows 5:22
